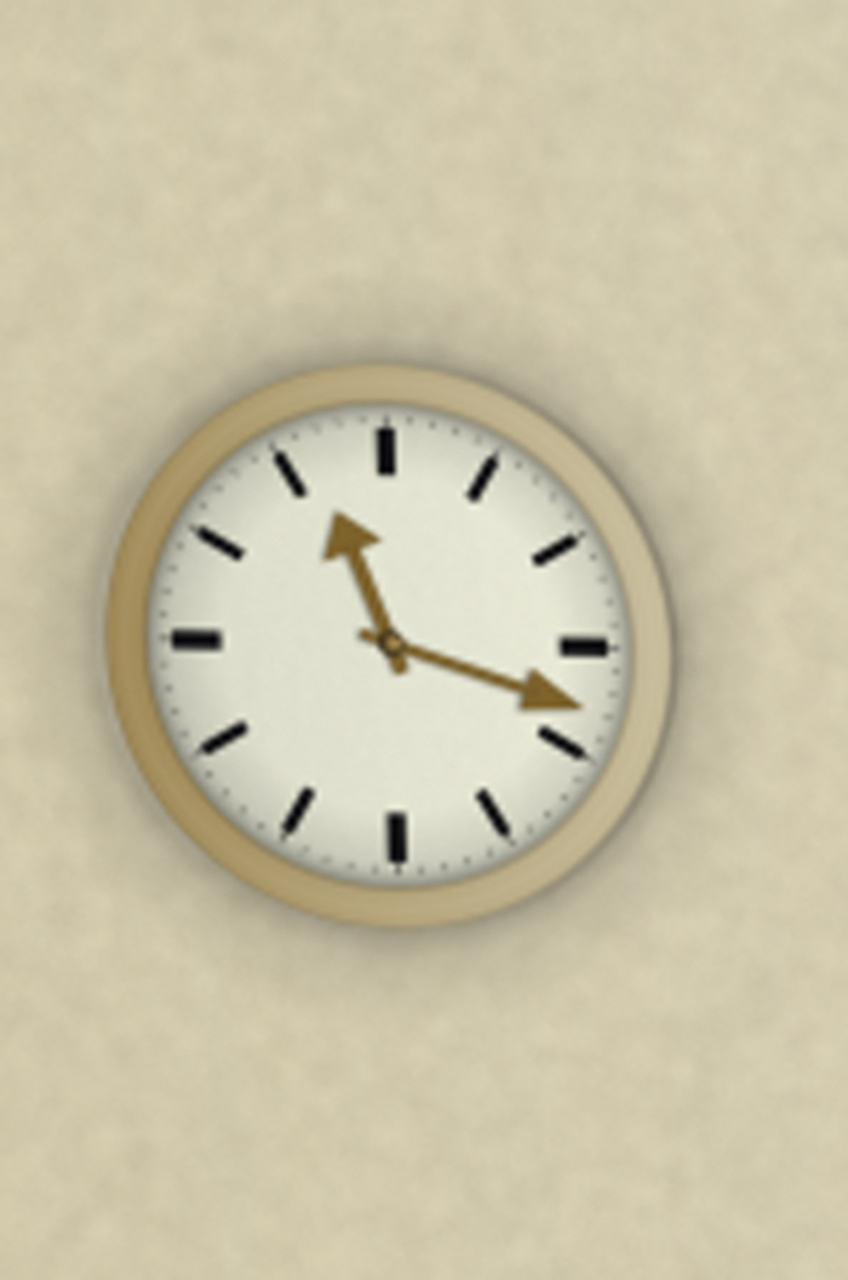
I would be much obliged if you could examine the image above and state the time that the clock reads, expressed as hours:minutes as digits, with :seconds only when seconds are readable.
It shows 11:18
